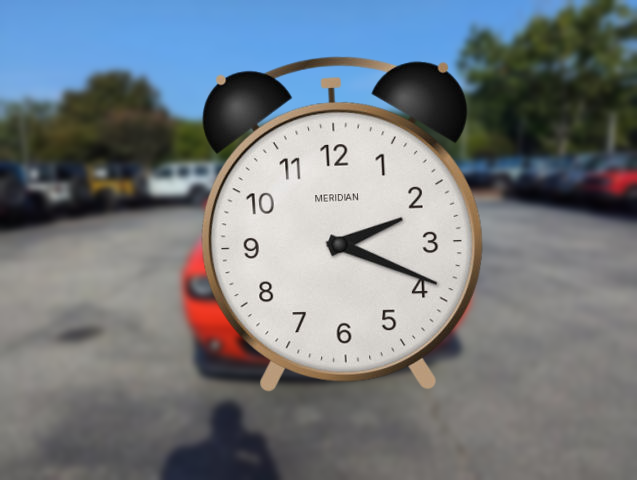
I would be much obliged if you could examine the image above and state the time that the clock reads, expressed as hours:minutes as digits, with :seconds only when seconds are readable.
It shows 2:19
